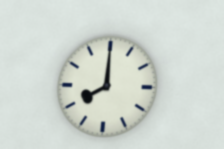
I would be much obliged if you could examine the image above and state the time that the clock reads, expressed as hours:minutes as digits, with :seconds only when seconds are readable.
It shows 8:00
